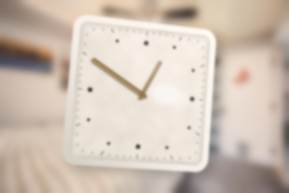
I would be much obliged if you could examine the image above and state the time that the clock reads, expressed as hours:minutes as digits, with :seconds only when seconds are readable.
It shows 12:50
